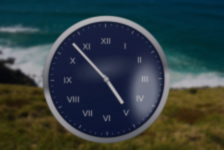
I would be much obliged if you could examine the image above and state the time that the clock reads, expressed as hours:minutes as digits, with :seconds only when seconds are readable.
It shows 4:53
